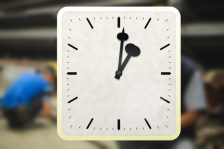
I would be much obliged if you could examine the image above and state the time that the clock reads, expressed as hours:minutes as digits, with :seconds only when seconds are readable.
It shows 1:01
